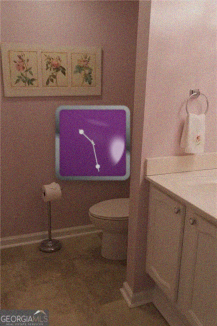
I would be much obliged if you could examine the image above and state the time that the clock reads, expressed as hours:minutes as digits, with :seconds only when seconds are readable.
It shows 10:28
